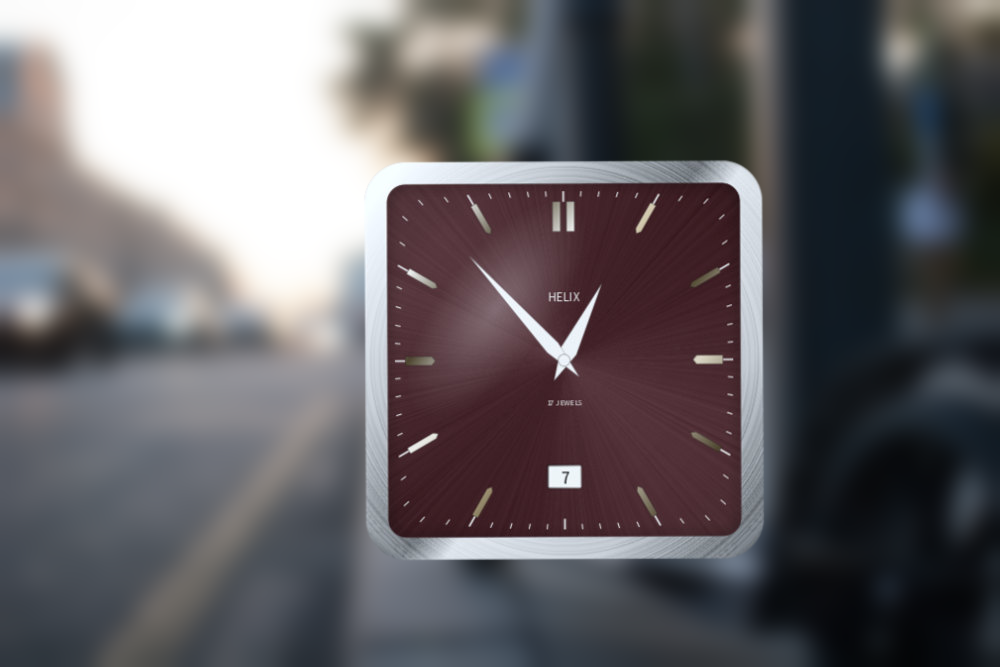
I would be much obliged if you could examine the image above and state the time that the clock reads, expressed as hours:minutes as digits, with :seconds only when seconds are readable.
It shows 12:53
